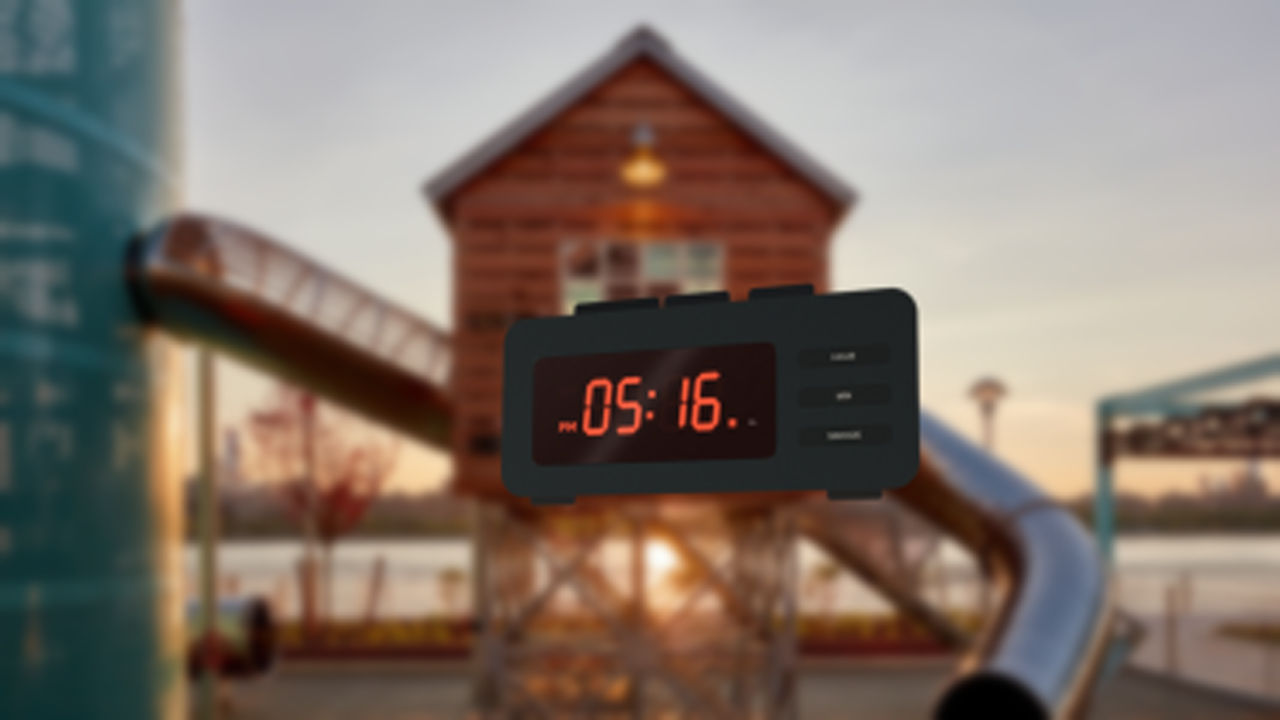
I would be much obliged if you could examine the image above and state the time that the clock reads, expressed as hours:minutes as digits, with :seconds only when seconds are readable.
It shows 5:16
